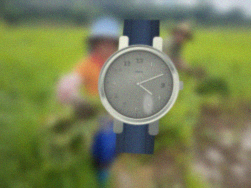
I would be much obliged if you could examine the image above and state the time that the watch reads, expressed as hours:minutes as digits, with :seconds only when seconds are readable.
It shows 4:11
